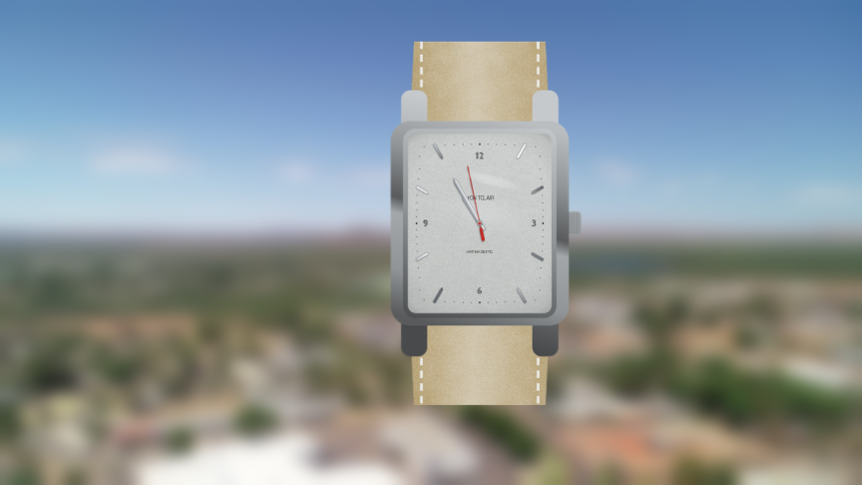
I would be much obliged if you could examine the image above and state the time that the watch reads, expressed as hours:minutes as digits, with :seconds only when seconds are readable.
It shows 10:54:58
